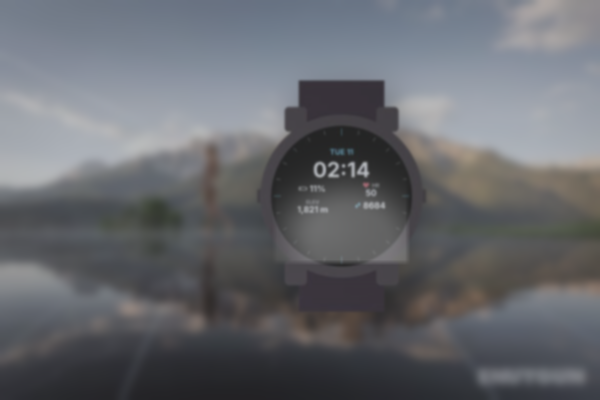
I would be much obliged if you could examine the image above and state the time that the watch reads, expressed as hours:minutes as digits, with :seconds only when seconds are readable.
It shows 2:14
